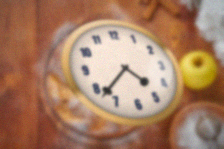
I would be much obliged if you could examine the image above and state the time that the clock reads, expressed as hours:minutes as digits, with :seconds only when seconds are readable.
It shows 4:38
